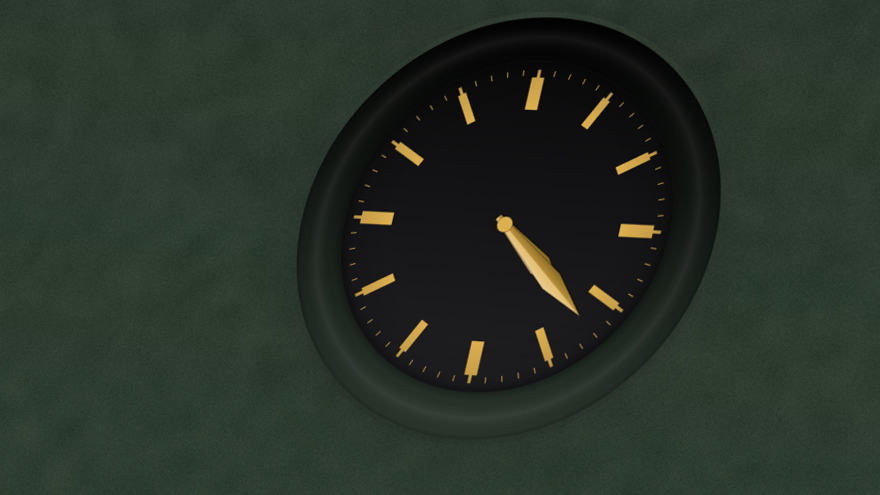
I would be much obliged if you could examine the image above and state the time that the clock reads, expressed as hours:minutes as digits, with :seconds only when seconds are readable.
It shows 4:22
